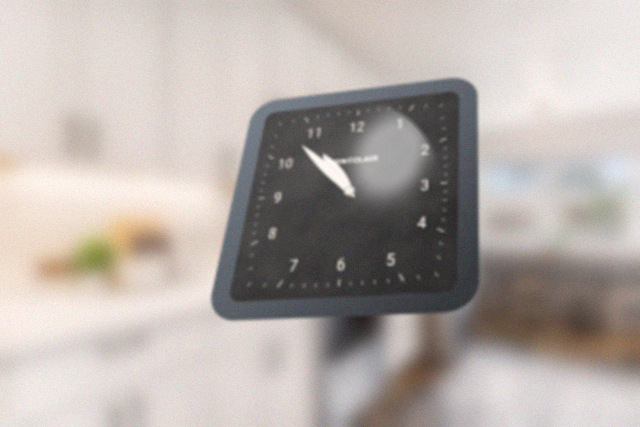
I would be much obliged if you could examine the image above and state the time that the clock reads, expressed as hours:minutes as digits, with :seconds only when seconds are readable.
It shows 10:53
